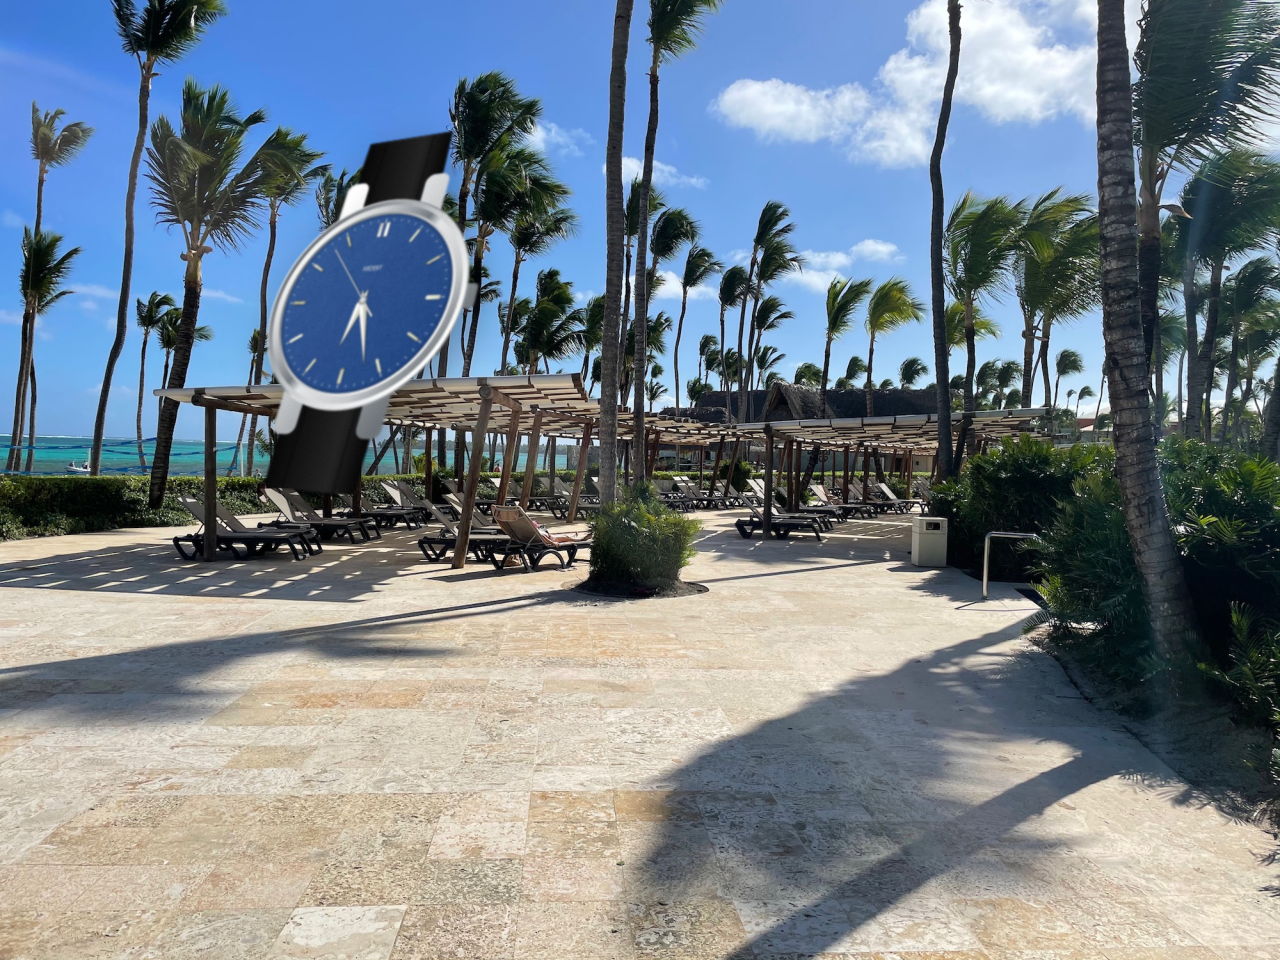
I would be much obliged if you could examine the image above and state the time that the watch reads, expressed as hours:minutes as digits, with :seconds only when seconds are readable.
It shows 6:26:53
